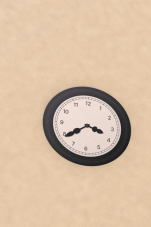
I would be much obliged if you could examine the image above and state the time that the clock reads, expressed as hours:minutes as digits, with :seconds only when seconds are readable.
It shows 3:39
